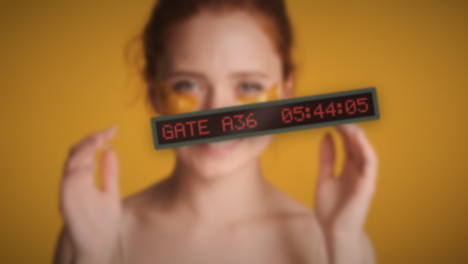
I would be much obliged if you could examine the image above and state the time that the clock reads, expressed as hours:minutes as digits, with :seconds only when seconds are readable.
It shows 5:44:05
